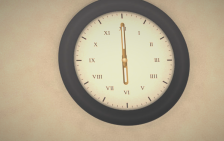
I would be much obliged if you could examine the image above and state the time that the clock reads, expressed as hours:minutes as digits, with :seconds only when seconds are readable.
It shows 6:00
